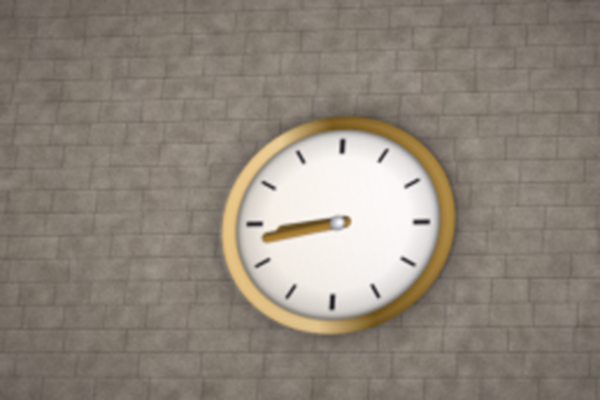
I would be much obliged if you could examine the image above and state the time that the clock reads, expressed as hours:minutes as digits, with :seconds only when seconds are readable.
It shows 8:43
